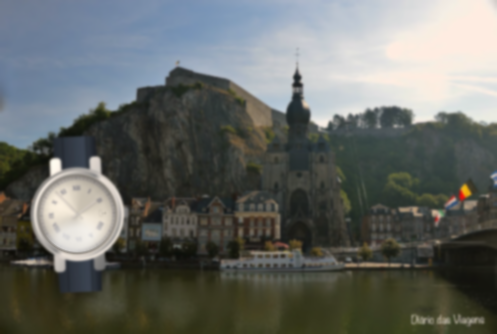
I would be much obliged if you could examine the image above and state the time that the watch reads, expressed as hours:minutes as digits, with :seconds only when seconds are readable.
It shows 1:53
